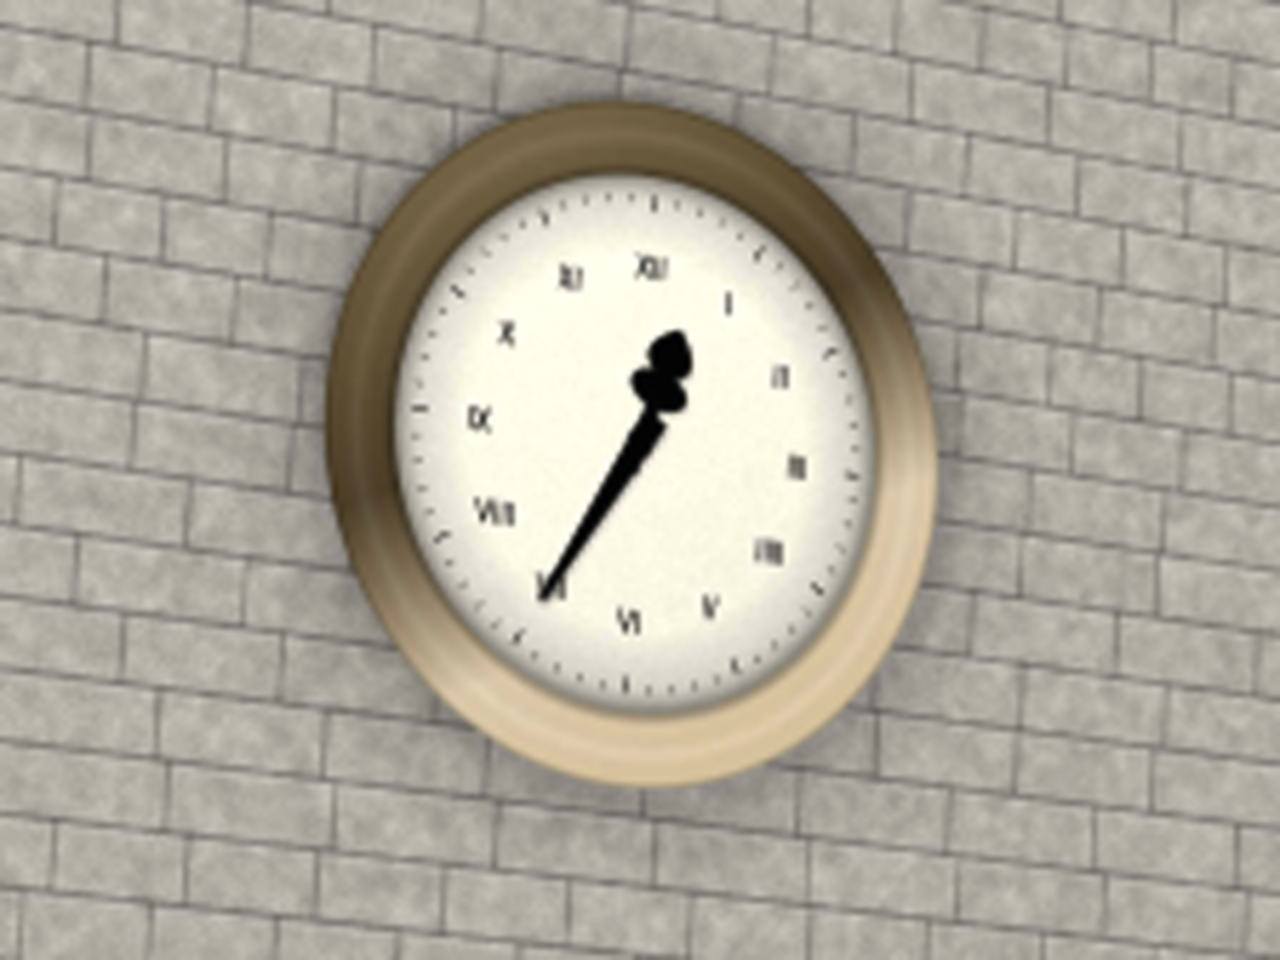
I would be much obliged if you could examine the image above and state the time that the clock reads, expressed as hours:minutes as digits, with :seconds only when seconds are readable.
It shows 12:35
